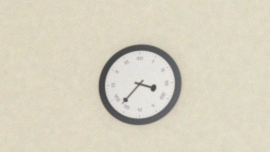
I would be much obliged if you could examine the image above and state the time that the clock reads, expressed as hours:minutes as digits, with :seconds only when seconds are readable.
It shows 3:37
